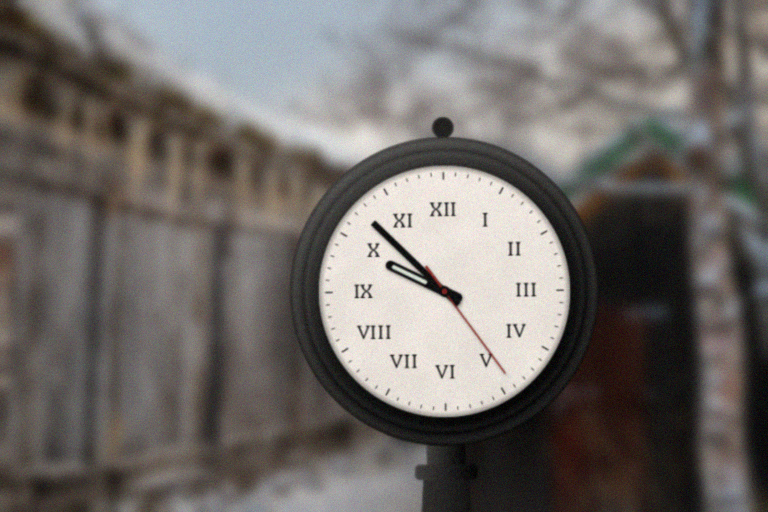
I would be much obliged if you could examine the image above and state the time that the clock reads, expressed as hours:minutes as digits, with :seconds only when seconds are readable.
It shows 9:52:24
